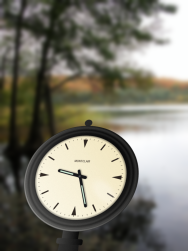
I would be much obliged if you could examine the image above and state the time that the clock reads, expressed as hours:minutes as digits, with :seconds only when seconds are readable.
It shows 9:27
